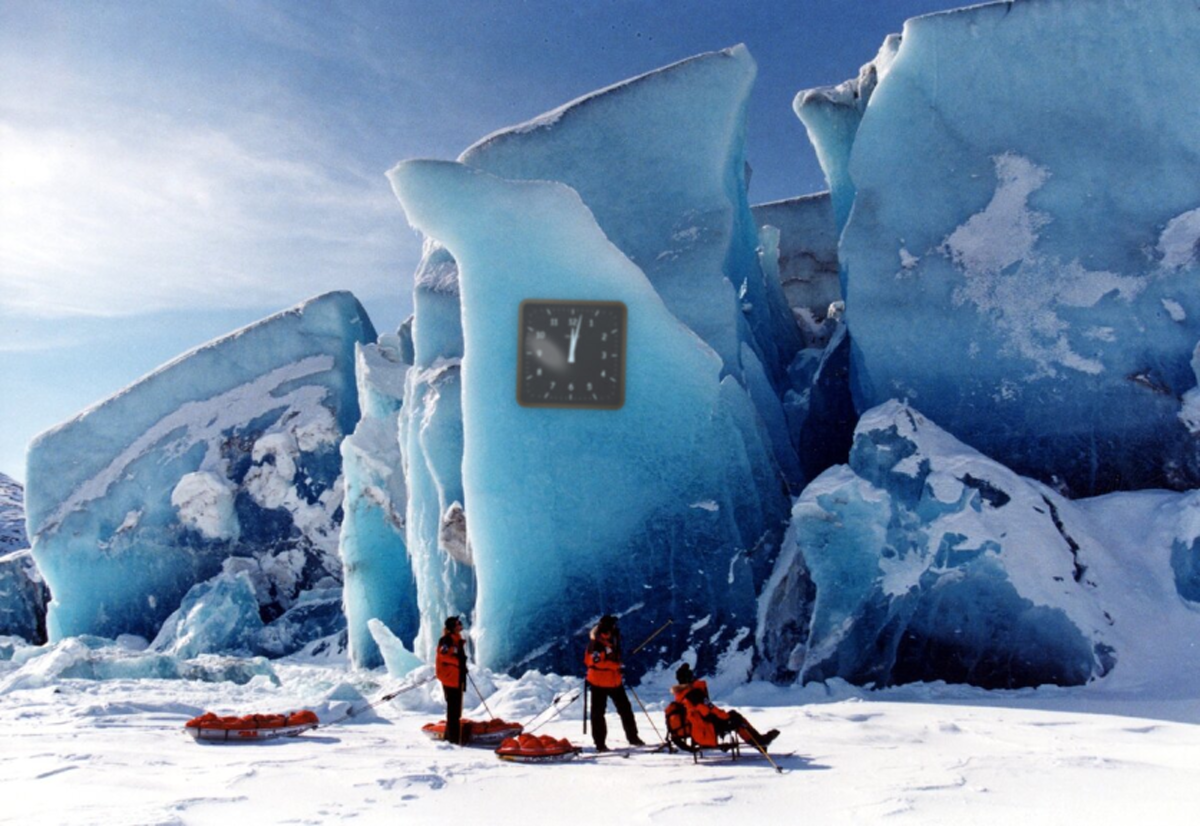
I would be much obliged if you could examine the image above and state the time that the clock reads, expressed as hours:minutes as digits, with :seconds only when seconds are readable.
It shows 12:02
